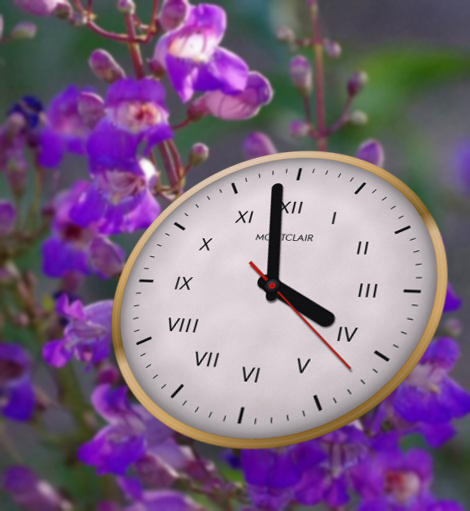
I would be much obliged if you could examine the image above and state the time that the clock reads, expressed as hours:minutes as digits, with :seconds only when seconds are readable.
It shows 3:58:22
